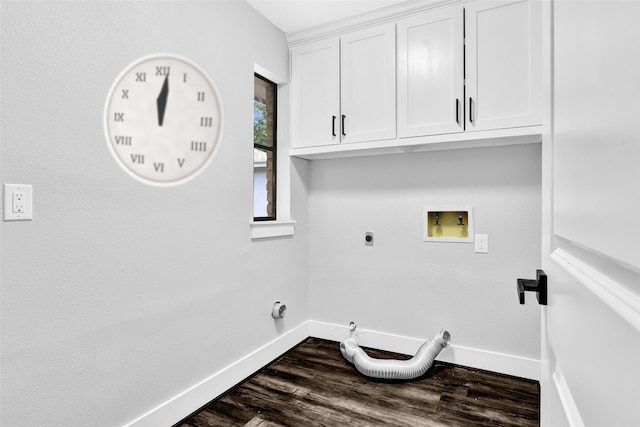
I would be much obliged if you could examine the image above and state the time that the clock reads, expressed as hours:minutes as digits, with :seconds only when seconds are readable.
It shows 12:01
